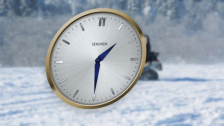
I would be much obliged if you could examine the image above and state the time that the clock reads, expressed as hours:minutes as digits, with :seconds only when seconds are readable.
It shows 1:30
